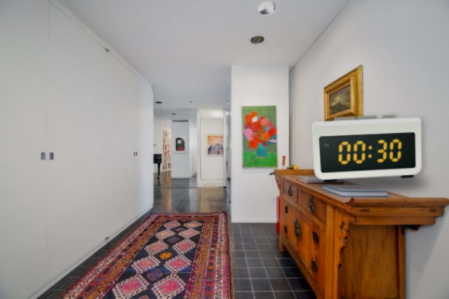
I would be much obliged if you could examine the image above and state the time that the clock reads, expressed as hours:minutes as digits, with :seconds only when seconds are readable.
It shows 0:30
